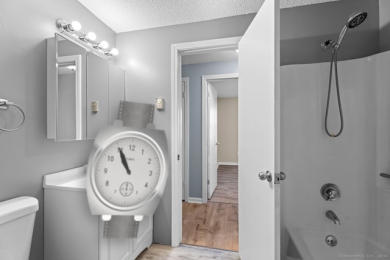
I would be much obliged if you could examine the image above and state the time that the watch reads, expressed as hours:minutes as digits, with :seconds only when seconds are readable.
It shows 10:55
